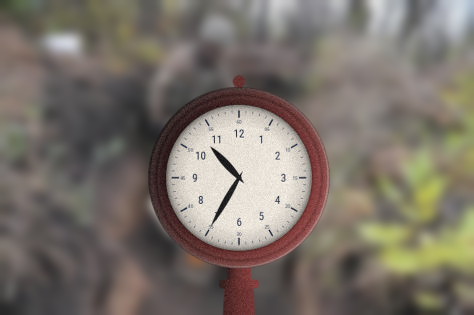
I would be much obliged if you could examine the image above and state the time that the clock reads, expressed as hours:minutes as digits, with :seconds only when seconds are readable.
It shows 10:35
